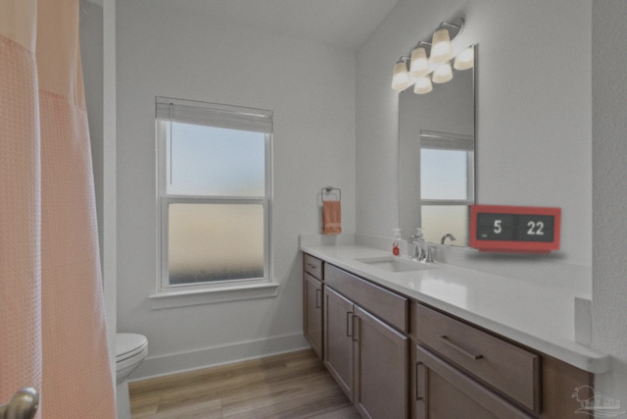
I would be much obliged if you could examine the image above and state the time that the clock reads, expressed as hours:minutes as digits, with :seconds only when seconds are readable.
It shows 5:22
